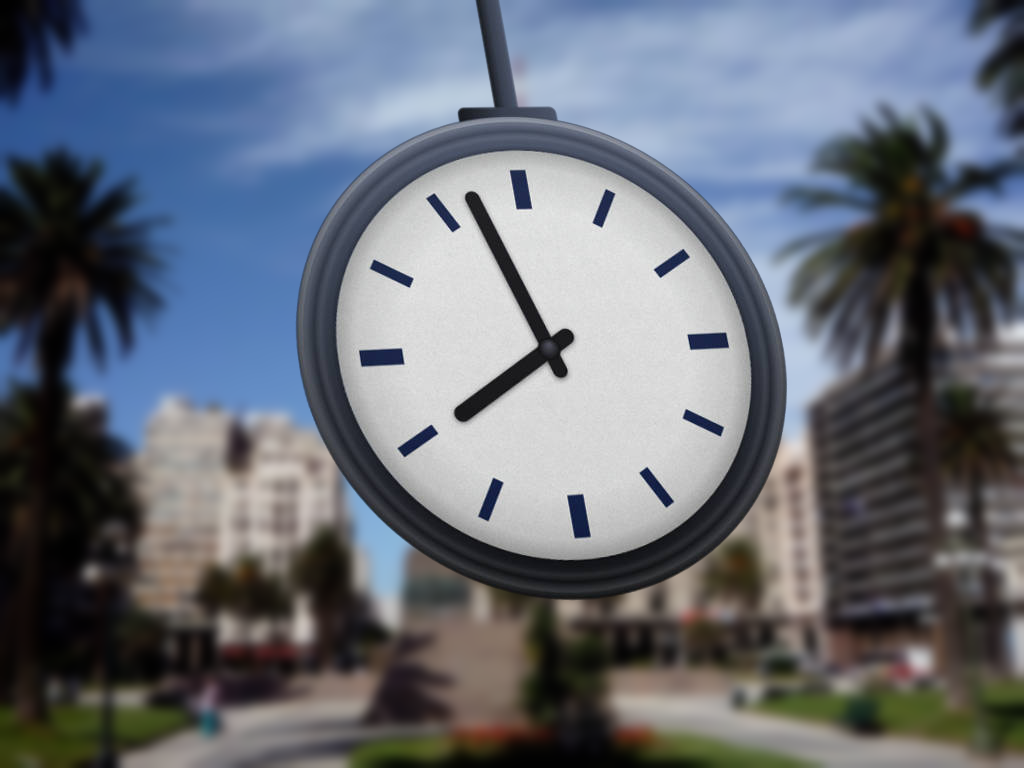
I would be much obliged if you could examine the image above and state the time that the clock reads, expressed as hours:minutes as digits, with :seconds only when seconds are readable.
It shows 7:57
